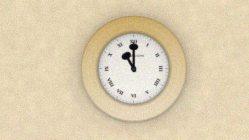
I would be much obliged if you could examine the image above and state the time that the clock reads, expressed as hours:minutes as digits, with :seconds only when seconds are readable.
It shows 11:00
